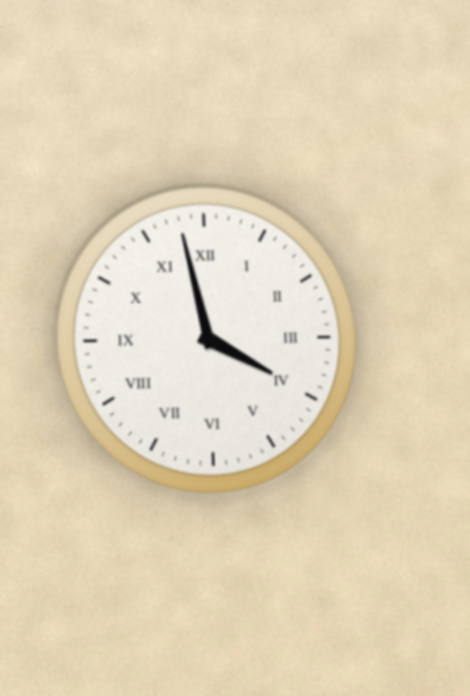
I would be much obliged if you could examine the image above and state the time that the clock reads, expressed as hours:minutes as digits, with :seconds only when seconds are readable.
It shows 3:58
